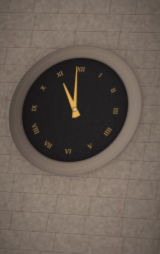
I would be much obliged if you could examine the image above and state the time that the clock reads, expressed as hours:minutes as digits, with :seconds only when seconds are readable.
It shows 10:59
